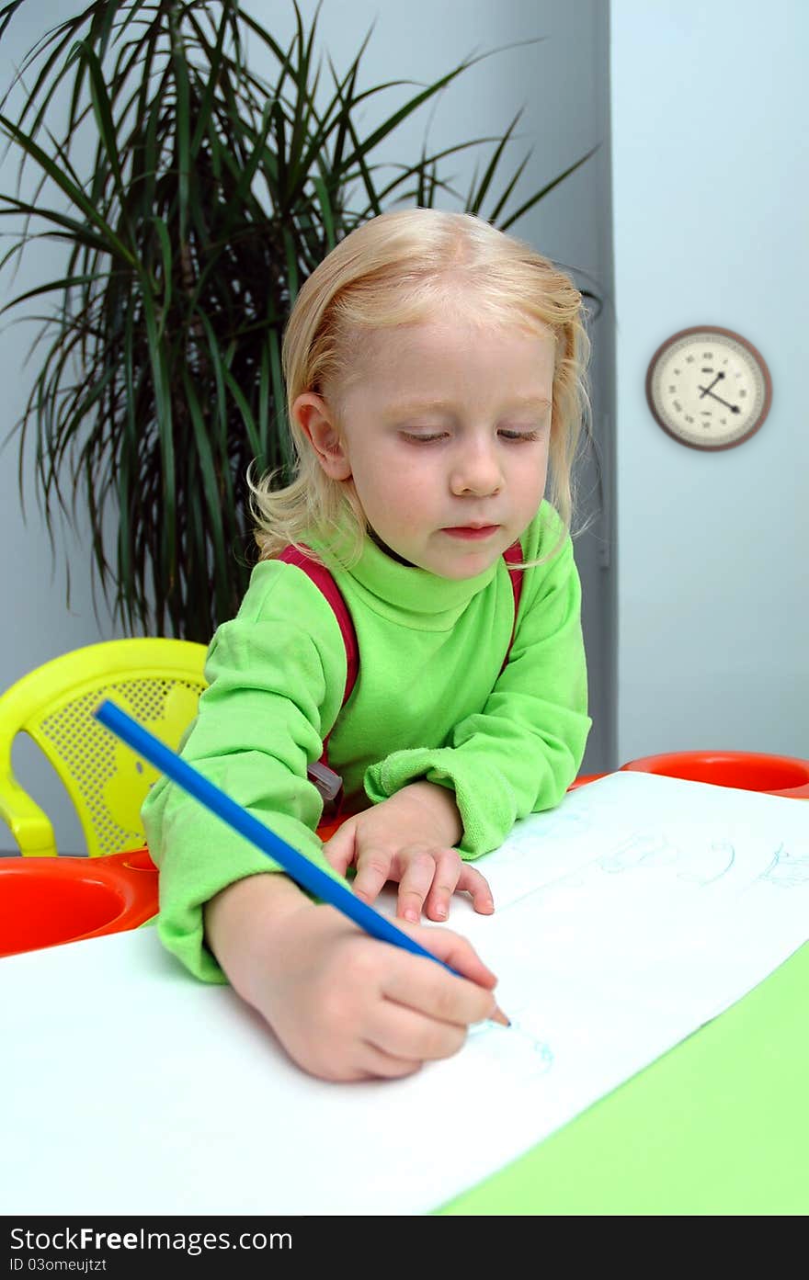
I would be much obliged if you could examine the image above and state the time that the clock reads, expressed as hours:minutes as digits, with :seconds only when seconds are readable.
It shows 1:20
